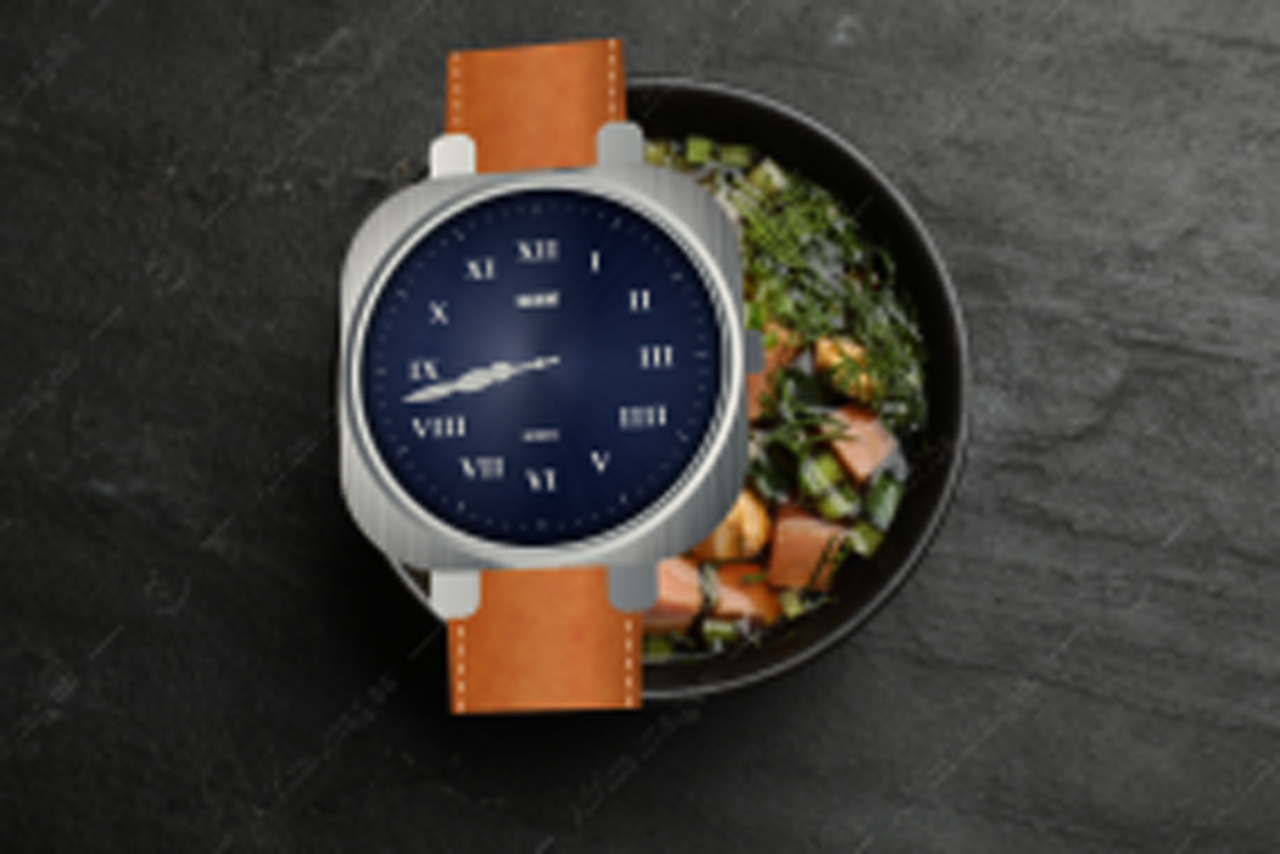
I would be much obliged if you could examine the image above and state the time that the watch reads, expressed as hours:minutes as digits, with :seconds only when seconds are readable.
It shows 8:43
